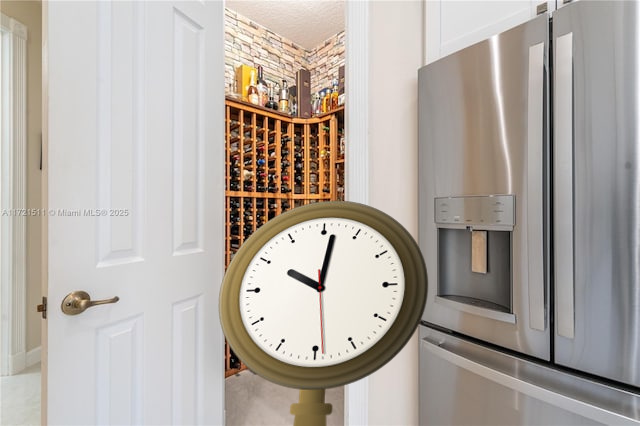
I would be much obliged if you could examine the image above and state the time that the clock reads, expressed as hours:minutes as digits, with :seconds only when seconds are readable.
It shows 10:01:29
